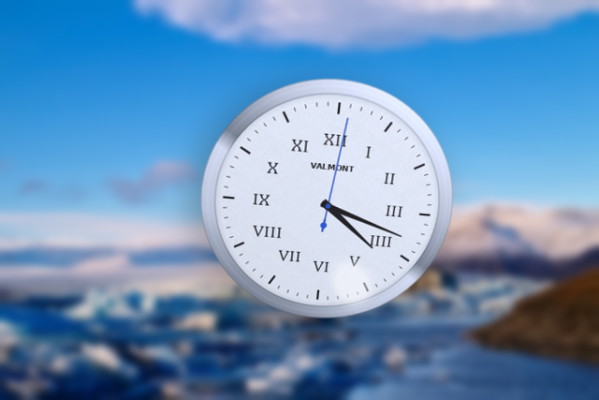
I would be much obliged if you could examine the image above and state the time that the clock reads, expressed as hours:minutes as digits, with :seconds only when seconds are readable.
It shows 4:18:01
